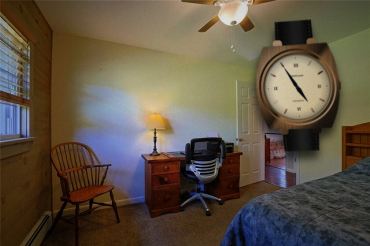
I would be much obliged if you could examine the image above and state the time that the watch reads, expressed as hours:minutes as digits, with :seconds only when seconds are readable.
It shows 4:55
